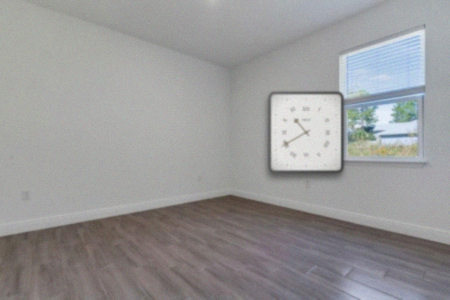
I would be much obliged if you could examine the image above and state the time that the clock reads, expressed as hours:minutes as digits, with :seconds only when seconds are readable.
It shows 10:40
